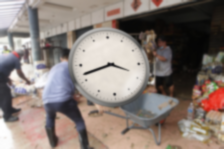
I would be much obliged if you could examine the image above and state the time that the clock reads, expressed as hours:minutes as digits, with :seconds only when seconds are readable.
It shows 3:42
